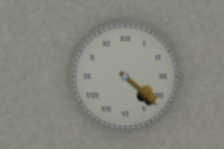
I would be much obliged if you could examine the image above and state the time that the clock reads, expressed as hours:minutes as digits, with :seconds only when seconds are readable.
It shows 4:22
